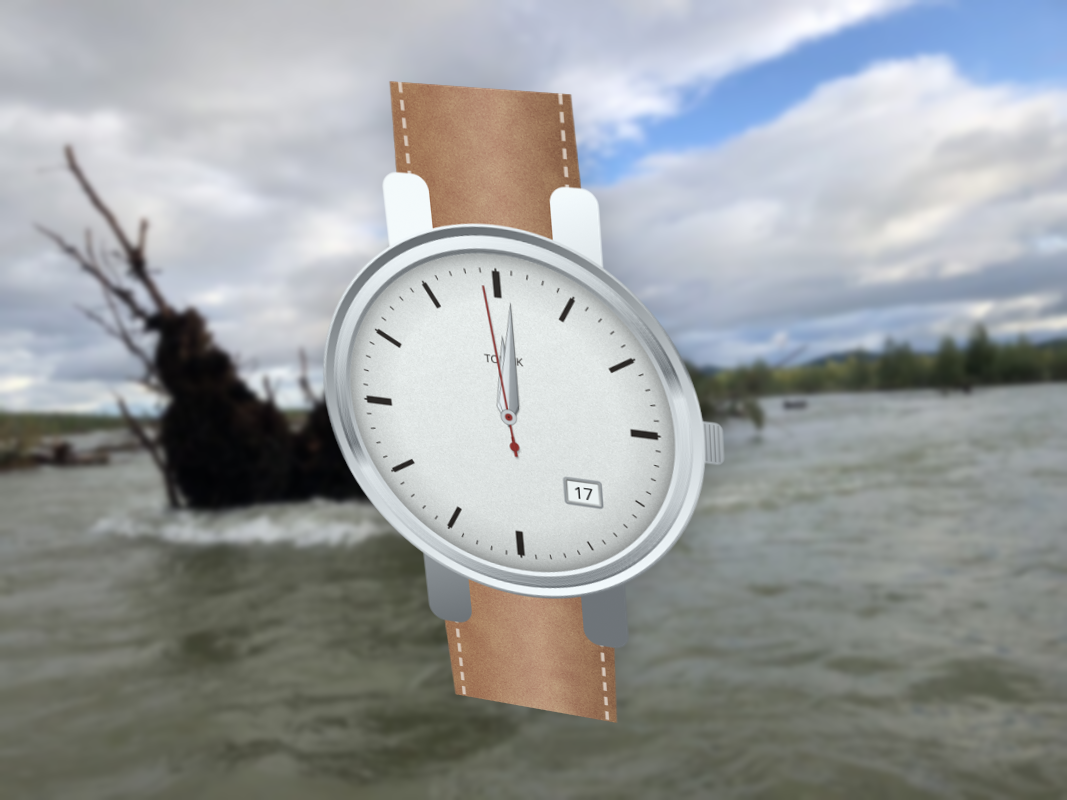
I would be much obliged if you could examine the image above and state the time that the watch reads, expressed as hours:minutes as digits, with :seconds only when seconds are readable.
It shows 12:00:59
